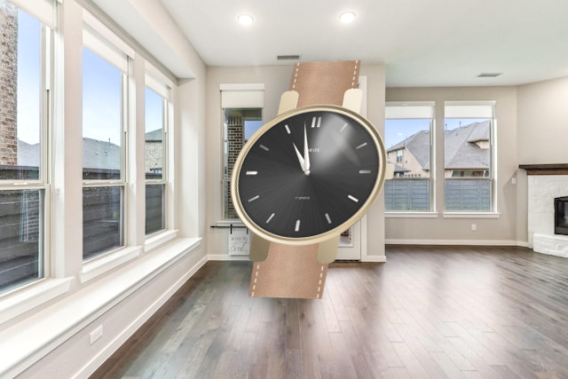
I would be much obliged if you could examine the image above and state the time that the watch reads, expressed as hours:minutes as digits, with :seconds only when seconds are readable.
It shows 10:58
